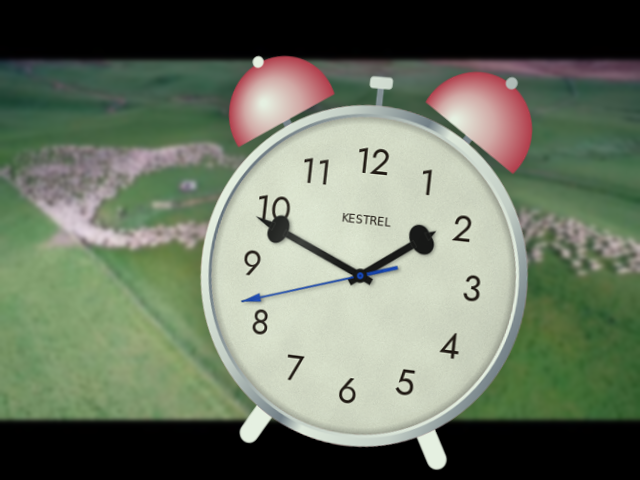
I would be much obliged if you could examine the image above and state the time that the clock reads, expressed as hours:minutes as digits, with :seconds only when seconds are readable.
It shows 1:48:42
